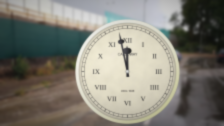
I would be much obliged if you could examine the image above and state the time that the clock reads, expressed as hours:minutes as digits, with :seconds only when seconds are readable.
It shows 11:58
